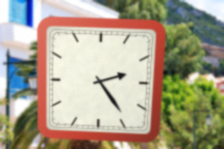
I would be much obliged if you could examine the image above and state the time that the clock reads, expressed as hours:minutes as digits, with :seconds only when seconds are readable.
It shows 2:24
